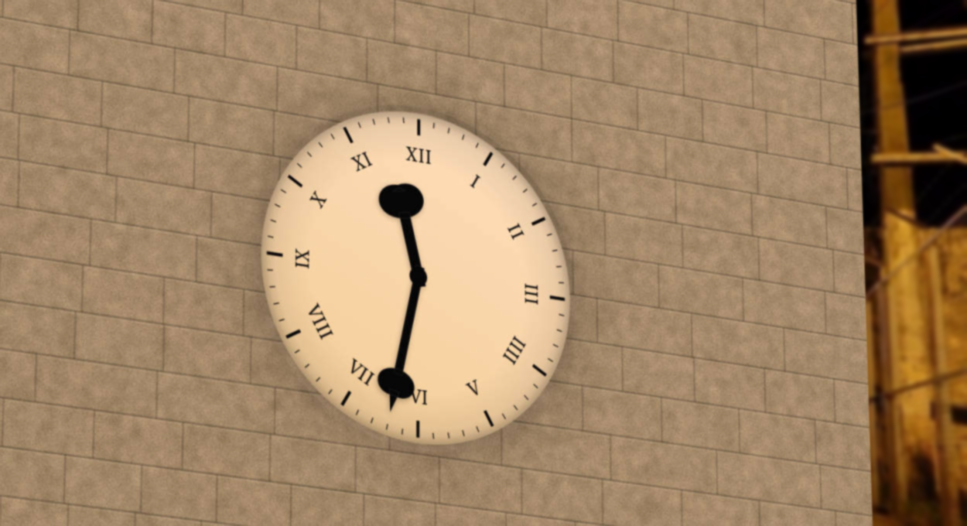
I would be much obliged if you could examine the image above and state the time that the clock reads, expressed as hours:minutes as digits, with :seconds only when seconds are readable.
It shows 11:32
